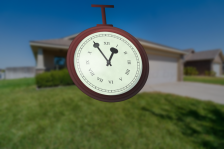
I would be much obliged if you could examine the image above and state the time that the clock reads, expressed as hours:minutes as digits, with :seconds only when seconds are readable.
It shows 12:55
